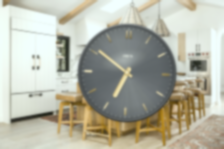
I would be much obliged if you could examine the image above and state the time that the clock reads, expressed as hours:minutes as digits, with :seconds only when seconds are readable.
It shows 6:51
